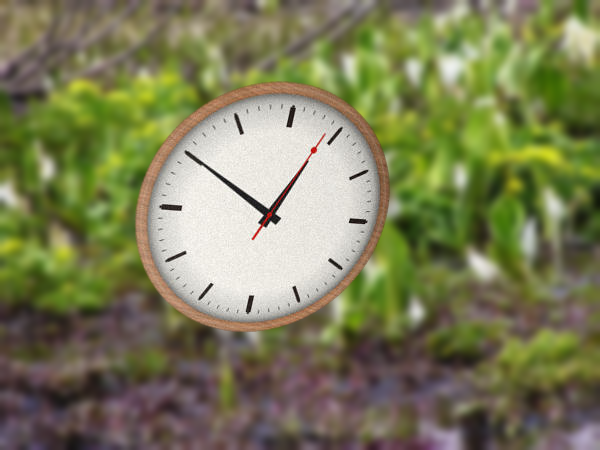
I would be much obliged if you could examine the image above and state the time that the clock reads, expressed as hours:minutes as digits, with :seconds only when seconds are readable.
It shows 12:50:04
